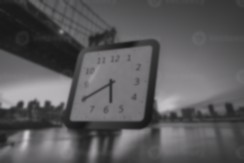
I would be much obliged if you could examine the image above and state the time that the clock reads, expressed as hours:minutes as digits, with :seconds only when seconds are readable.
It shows 5:40
